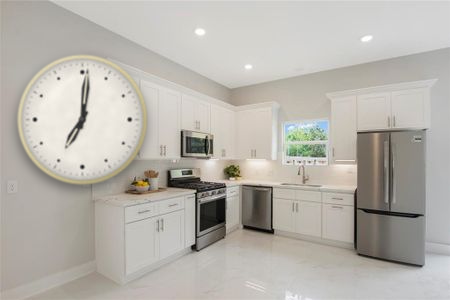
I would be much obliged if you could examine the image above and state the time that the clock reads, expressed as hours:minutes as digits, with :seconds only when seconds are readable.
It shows 7:01
